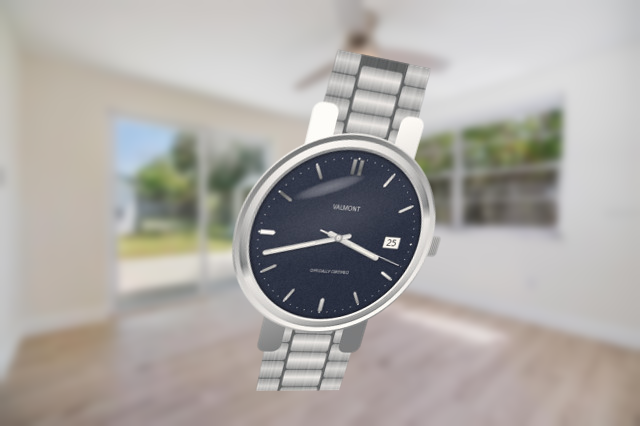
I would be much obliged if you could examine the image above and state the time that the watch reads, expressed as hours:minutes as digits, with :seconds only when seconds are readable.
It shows 3:42:18
